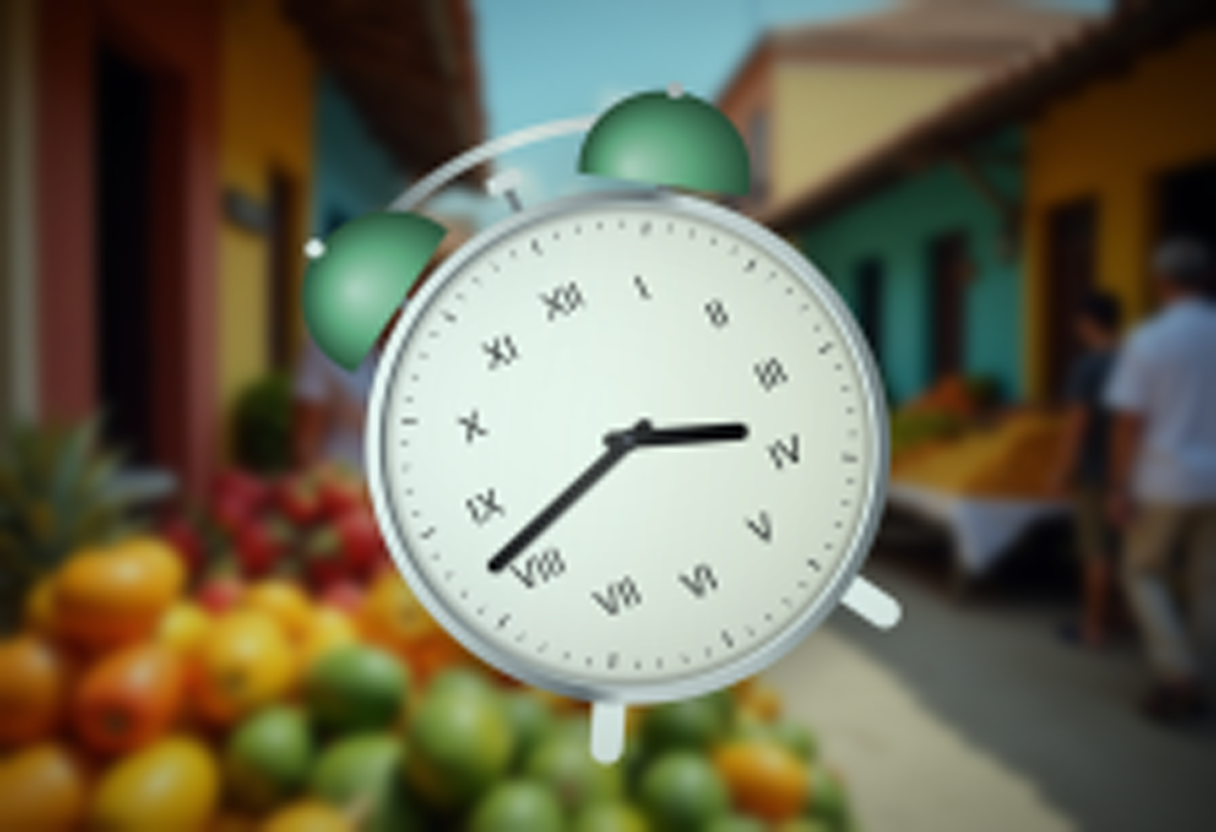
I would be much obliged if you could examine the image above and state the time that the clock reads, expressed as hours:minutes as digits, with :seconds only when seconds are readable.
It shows 3:42
